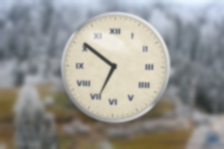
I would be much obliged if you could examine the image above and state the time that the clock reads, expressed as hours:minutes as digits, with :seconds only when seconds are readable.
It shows 6:51
